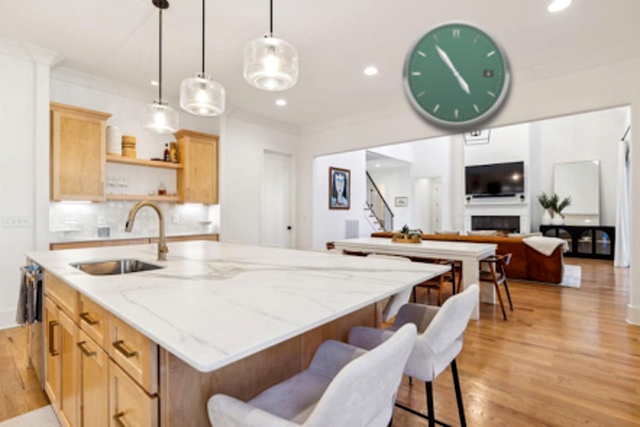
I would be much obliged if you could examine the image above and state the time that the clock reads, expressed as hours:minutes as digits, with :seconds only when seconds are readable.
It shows 4:54
